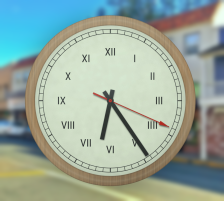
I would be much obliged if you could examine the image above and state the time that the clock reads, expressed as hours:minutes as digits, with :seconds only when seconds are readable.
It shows 6:24:19
